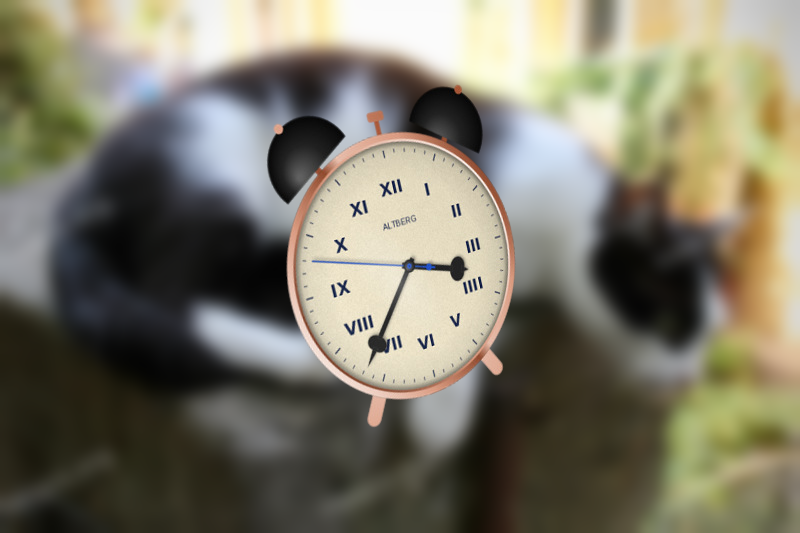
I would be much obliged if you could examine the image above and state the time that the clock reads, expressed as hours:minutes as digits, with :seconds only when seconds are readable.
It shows 3:36:48
